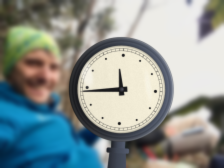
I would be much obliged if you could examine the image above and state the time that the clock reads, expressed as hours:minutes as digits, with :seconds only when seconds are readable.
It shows 11:44
